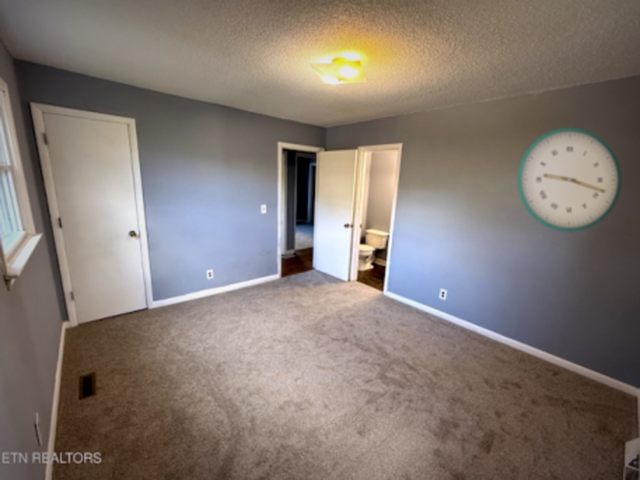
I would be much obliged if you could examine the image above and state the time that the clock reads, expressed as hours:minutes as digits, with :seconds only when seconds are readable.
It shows 9:18
